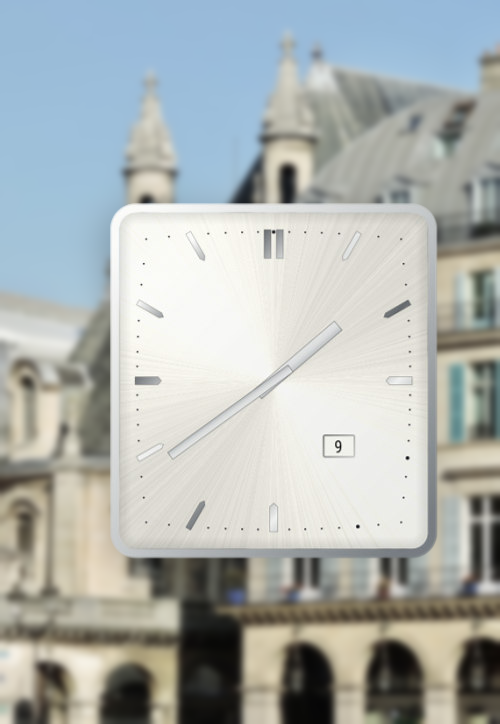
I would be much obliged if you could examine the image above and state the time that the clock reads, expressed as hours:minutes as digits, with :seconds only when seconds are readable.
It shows 1:39
